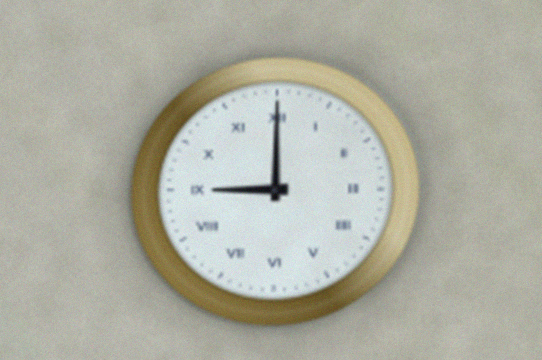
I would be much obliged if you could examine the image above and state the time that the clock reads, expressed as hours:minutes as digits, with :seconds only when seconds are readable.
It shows 9:00
